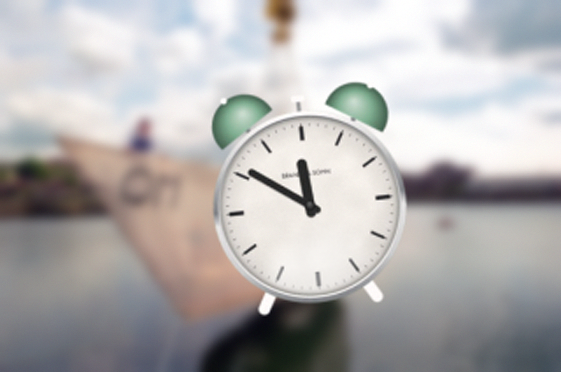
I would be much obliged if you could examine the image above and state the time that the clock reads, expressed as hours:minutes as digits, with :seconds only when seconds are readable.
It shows 11:51
